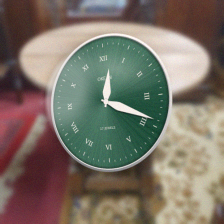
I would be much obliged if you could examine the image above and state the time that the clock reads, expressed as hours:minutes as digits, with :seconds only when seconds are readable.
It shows 12:19
